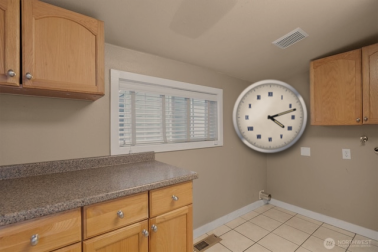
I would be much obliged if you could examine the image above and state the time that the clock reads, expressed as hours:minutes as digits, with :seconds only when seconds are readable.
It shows 4:12
